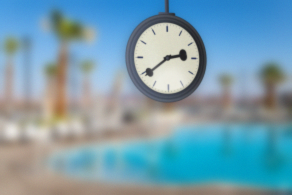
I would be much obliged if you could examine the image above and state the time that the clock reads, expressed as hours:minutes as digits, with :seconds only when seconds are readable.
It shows 2:39
